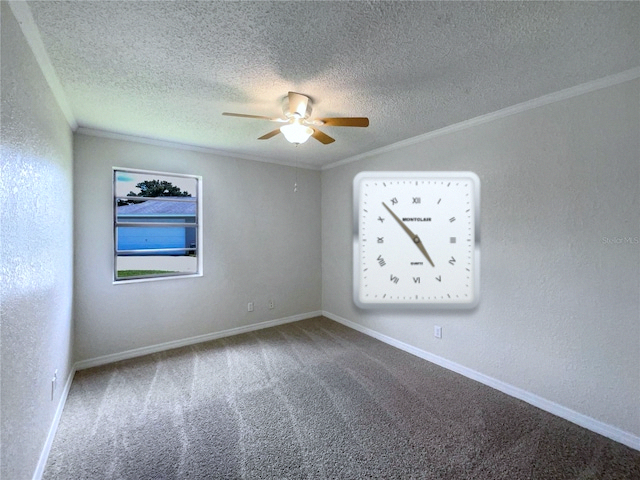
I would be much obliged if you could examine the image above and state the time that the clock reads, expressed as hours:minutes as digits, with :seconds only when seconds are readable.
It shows 4:53
